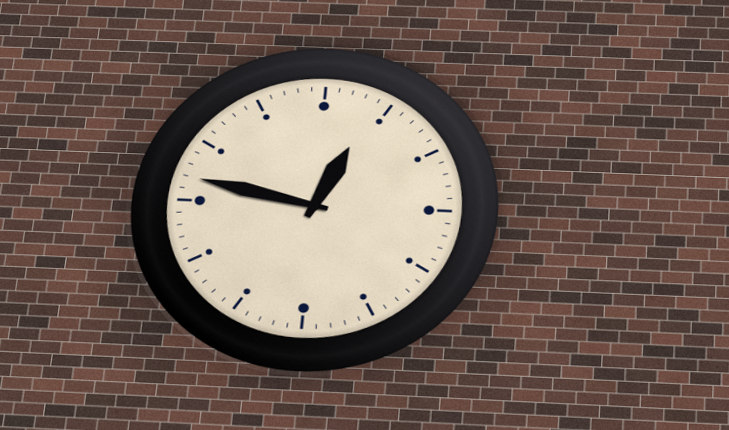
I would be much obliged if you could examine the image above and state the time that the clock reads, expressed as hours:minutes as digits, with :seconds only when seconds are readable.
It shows 12:47
